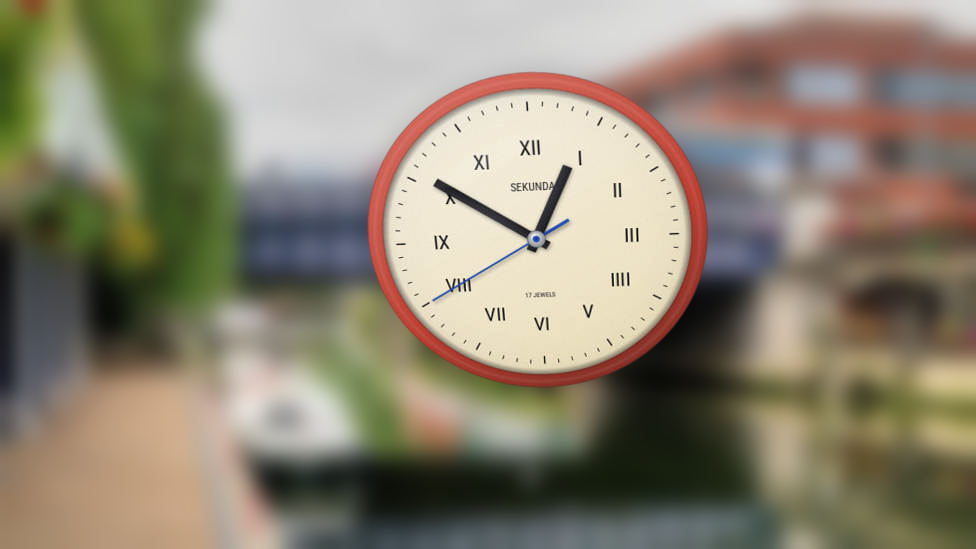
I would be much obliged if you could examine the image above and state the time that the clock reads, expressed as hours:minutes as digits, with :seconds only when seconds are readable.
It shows 12:50:40
